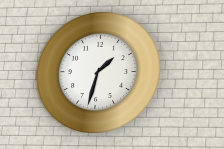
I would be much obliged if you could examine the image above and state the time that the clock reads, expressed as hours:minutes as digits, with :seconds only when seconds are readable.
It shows 1:32
